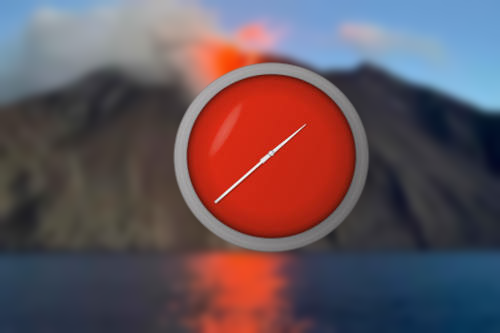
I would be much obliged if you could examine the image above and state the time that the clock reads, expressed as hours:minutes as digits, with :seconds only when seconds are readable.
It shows 1:38
